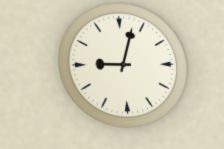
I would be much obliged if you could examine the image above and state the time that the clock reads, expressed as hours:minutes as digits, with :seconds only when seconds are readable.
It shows 9:03
